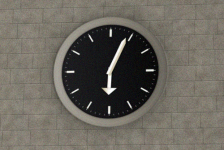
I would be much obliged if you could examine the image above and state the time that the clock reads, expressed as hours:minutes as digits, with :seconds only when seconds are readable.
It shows 6:04
